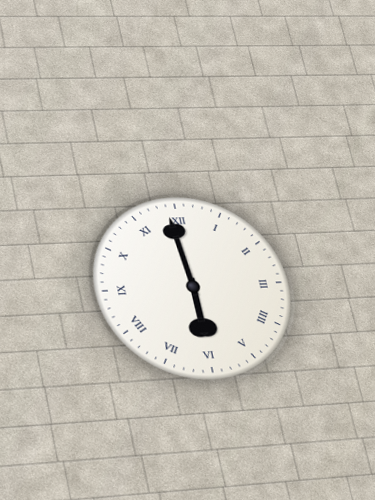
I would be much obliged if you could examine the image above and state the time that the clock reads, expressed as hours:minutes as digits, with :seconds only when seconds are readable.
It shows 5:59
